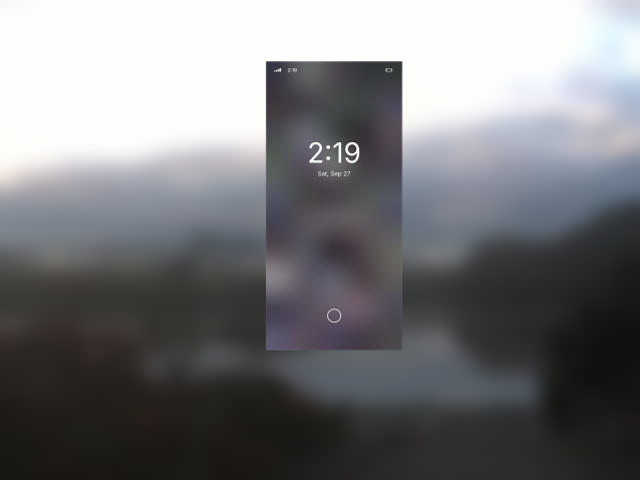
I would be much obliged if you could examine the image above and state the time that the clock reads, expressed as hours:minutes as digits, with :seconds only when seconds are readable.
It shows 2:19
